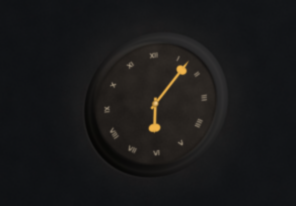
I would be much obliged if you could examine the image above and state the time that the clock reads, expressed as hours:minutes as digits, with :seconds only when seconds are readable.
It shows 6:07
